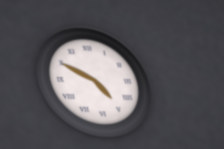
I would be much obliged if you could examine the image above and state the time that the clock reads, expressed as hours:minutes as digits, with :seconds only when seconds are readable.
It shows 4:50
